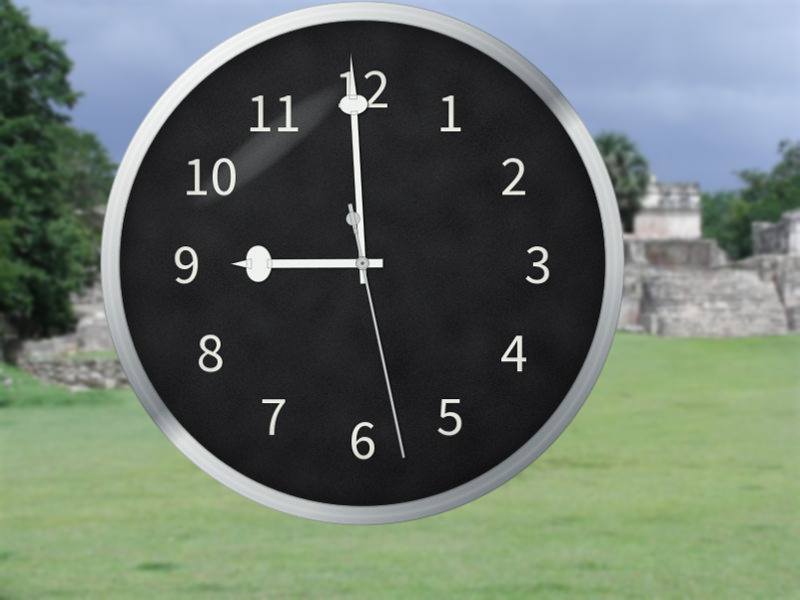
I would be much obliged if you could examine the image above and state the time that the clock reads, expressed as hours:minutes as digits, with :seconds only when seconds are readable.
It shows 8:59:28
